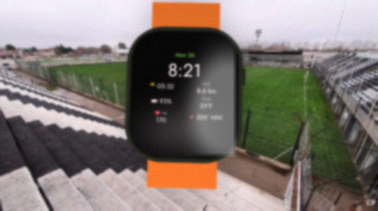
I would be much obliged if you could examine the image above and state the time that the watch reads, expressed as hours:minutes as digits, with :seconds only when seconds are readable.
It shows 8:21
